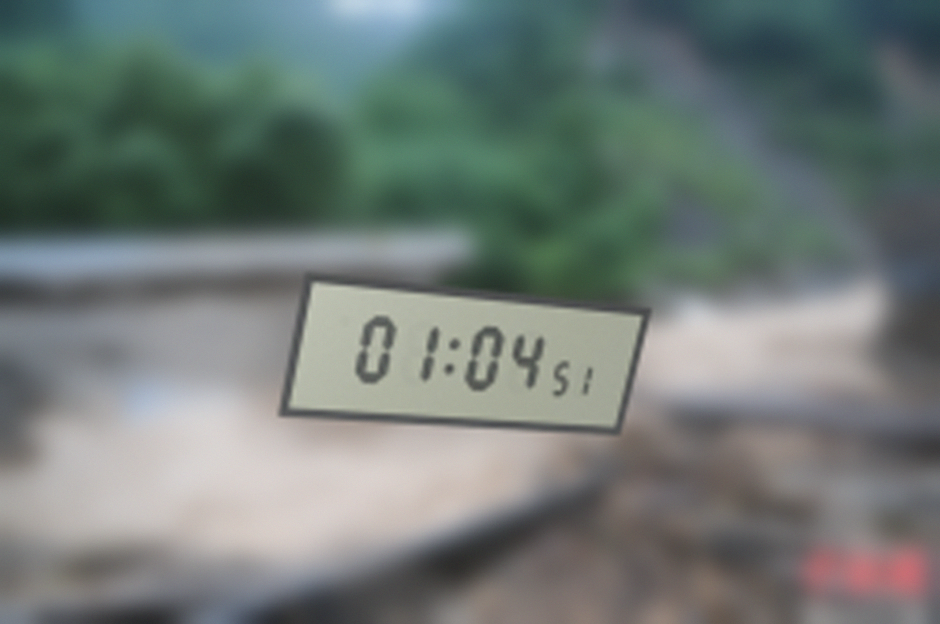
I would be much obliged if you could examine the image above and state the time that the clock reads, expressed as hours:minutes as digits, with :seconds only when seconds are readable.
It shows 1:04:51
